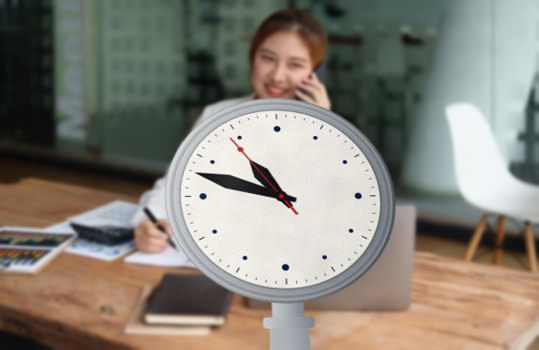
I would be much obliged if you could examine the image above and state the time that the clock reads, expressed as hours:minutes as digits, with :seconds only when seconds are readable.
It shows 10:47:54
